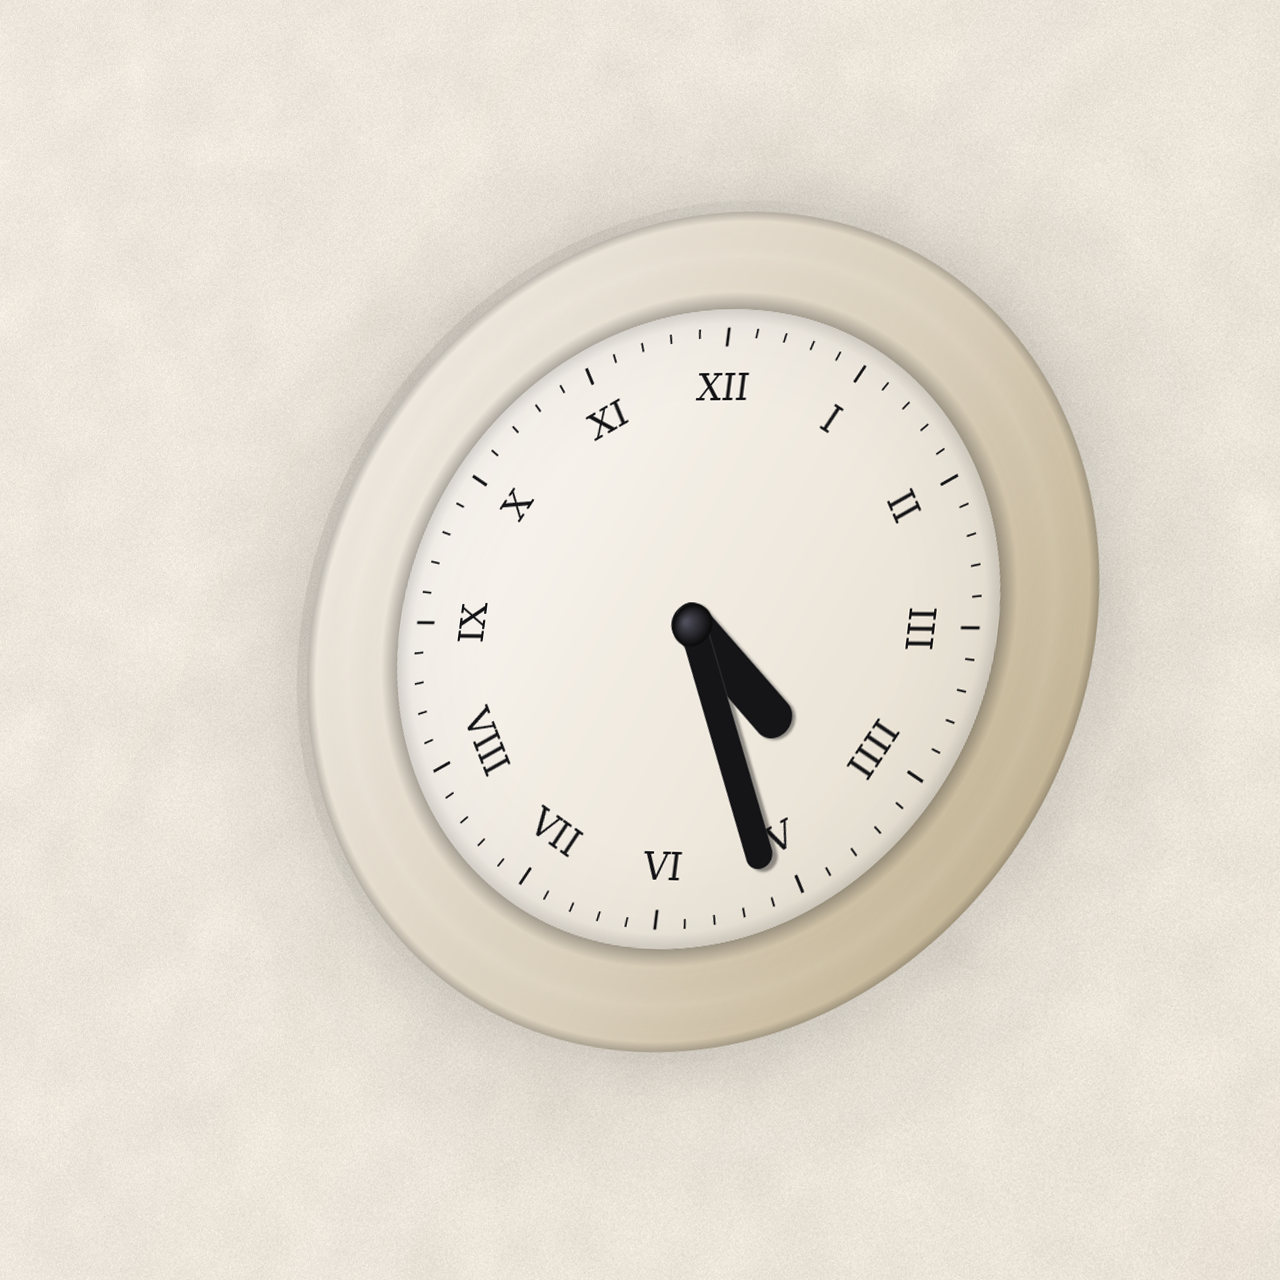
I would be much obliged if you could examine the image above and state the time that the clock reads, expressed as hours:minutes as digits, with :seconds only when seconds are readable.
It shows 4:26
